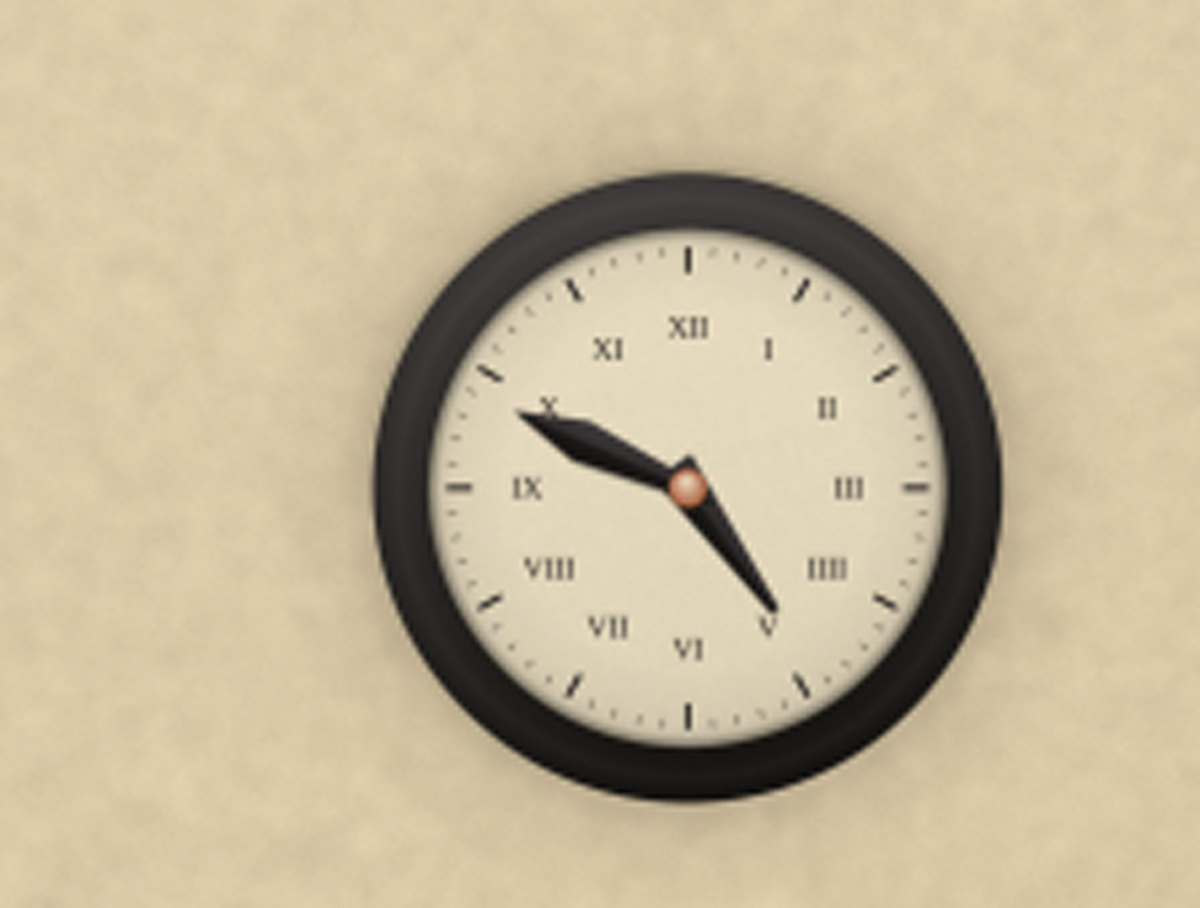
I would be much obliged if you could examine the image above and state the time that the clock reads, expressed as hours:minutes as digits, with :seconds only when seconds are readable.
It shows 4:49
